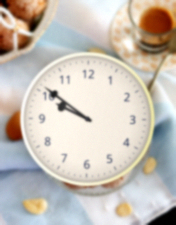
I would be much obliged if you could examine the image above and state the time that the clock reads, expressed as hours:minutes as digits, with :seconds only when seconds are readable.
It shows 9:51
